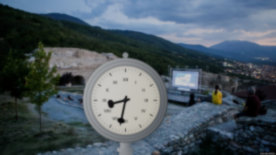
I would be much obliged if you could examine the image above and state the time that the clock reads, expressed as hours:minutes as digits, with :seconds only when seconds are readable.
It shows 8:32
